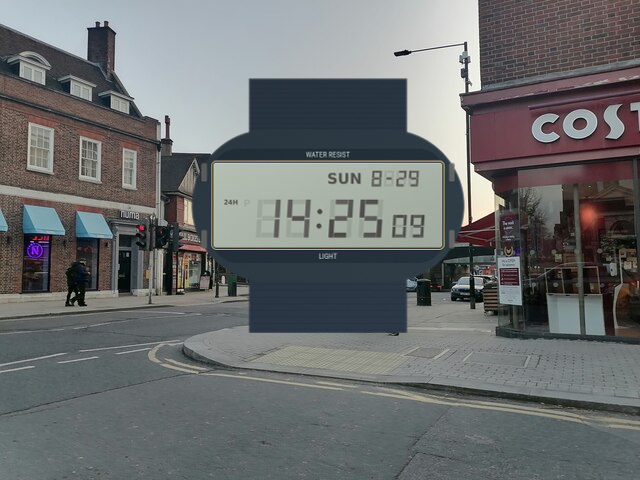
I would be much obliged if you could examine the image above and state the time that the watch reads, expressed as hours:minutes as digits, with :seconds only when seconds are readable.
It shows 14:25:09
